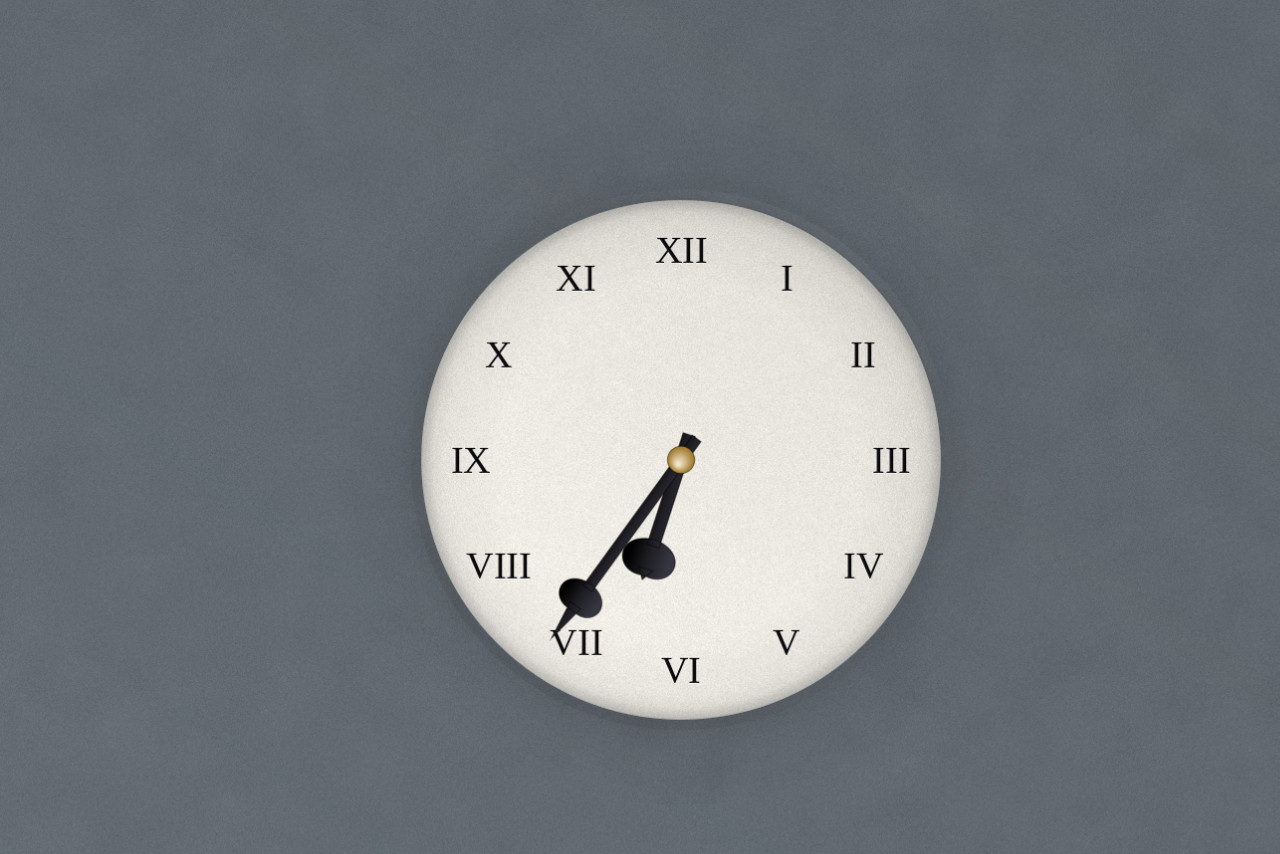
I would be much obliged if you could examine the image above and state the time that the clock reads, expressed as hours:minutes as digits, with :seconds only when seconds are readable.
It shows 6:36
